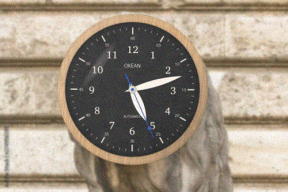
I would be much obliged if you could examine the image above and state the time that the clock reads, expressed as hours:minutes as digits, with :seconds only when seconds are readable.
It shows 5:12:26
